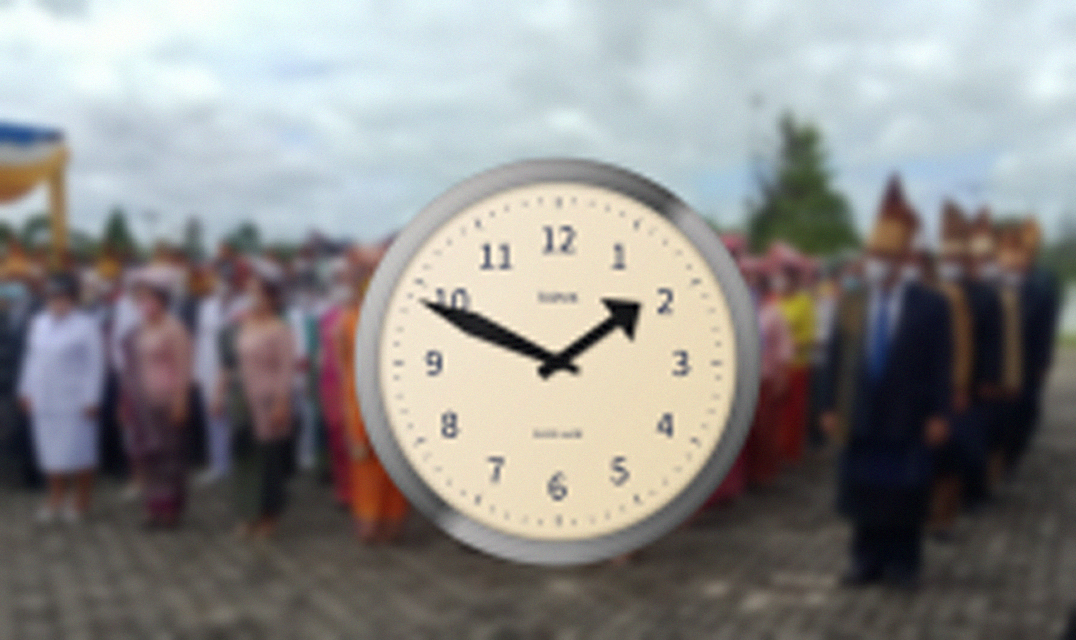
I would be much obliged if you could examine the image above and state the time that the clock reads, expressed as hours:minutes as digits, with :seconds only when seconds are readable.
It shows 1:49
